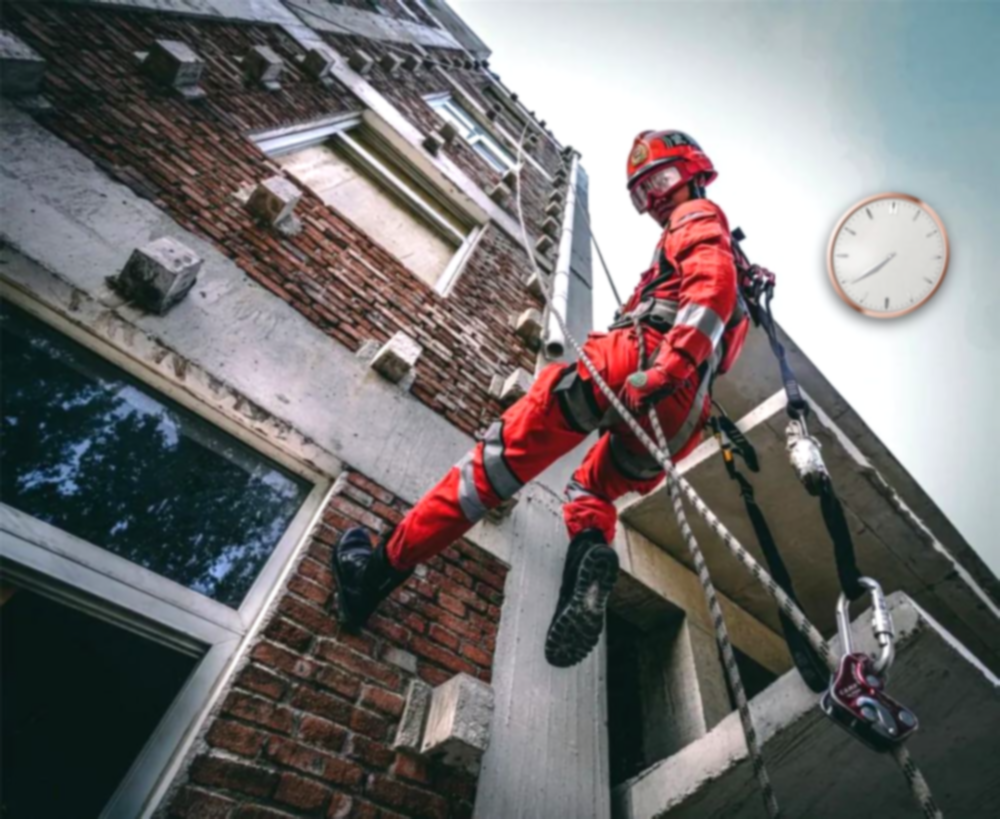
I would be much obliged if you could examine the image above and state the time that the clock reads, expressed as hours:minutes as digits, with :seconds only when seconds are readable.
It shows 7:39
